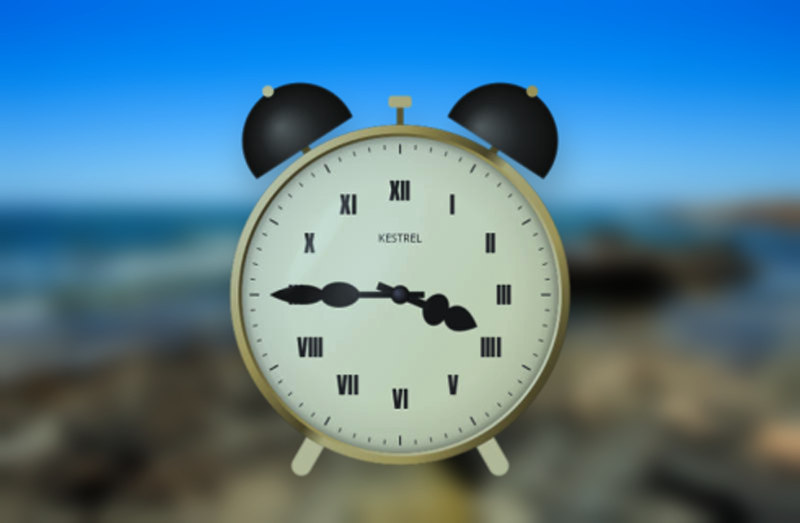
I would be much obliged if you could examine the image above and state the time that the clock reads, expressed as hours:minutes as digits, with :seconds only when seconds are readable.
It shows 3:45
